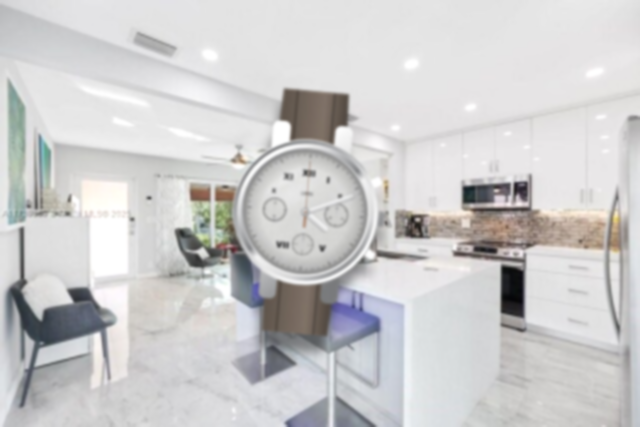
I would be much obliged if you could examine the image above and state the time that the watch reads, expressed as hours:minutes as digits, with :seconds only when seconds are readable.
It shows 4:11
